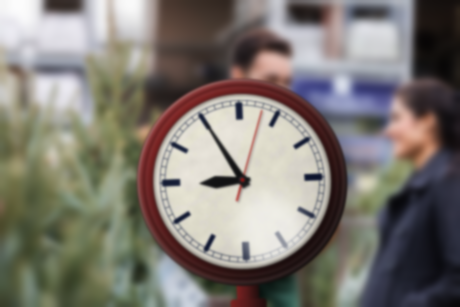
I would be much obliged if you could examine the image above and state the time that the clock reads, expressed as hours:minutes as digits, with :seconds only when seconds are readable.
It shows 8:55:03
